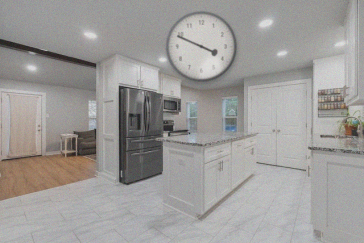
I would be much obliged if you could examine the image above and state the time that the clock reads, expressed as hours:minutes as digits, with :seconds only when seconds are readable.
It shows 3:49
